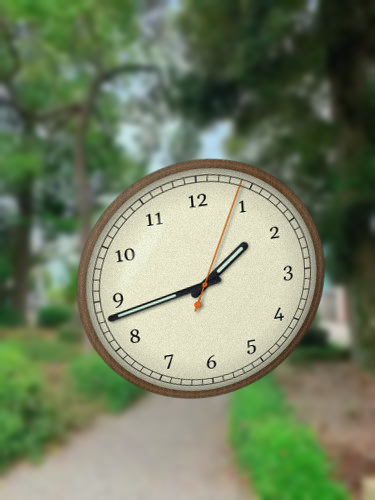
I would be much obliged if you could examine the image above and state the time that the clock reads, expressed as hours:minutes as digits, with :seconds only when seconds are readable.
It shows 1:43:04
